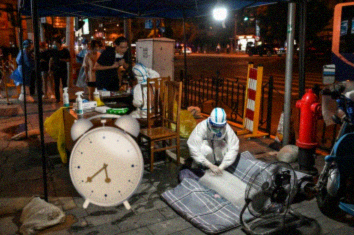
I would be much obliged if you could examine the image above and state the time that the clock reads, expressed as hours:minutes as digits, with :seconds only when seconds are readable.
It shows 5:39
